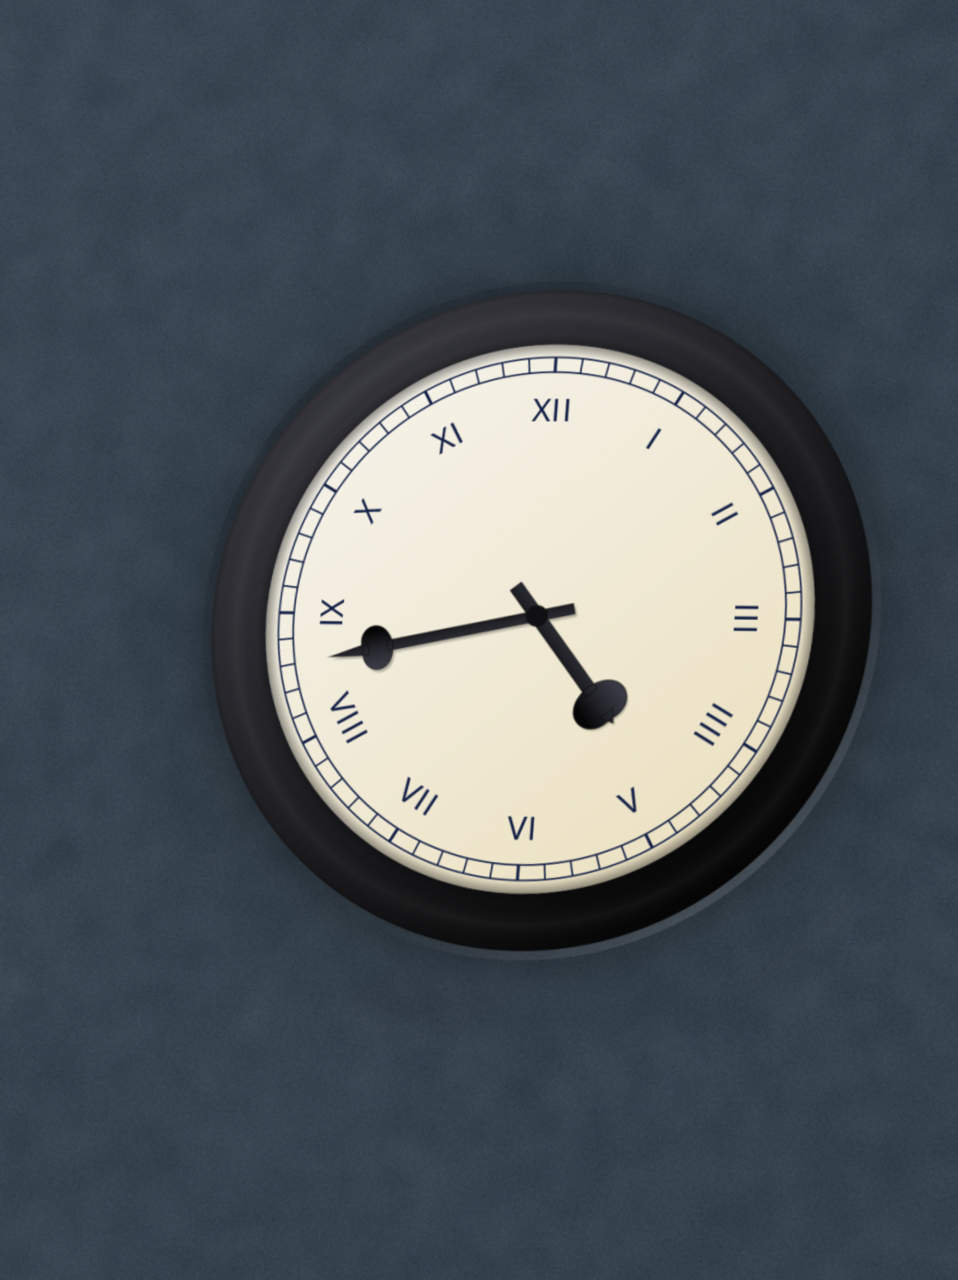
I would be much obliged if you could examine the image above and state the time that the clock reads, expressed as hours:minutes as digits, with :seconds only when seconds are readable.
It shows 4:43
